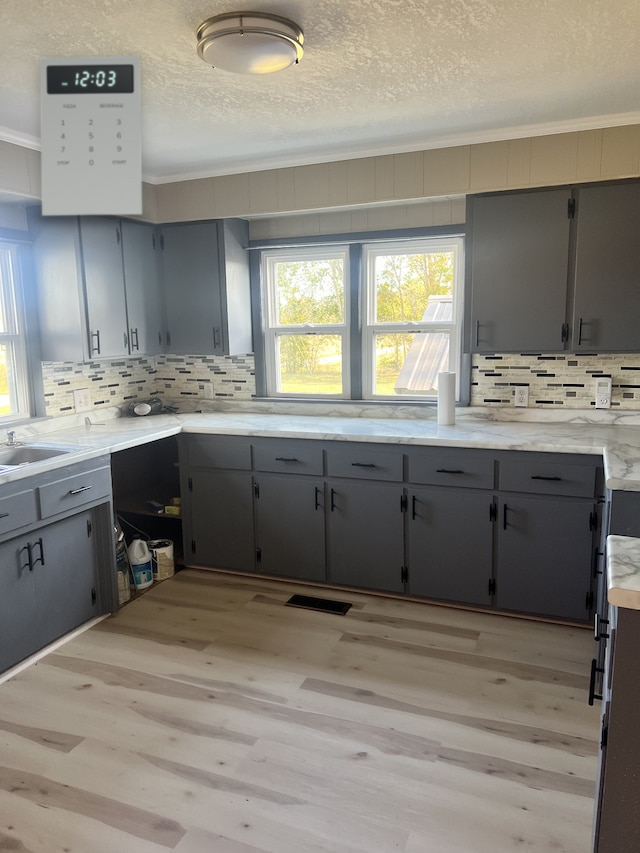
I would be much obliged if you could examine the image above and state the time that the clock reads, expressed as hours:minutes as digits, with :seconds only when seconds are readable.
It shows 12:03
